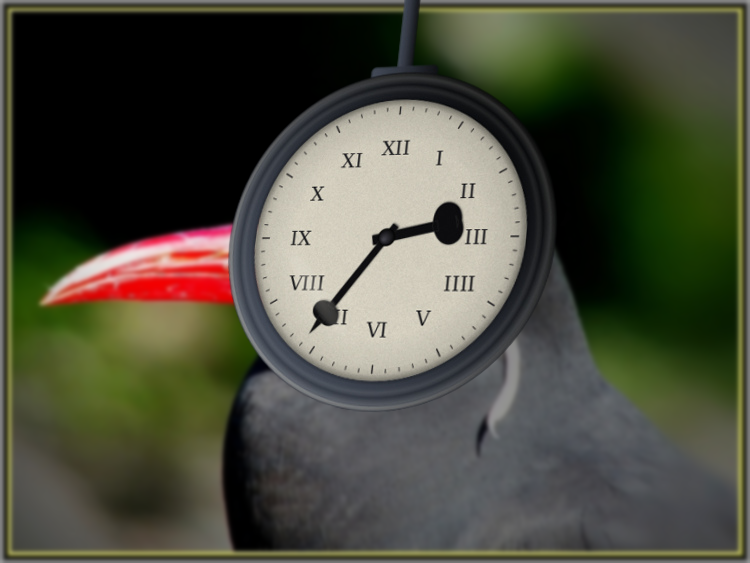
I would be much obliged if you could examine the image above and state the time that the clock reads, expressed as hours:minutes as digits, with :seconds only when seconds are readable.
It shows 2:36
